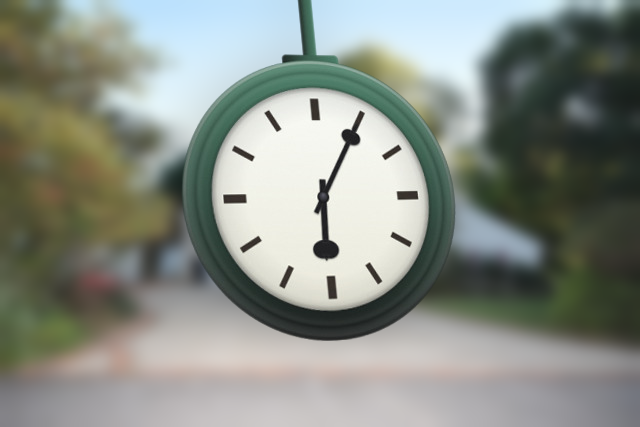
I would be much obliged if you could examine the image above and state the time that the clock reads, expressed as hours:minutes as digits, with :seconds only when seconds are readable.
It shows 6:05
